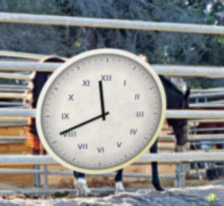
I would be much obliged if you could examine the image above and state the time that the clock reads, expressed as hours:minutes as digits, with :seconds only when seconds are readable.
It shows 11:41
